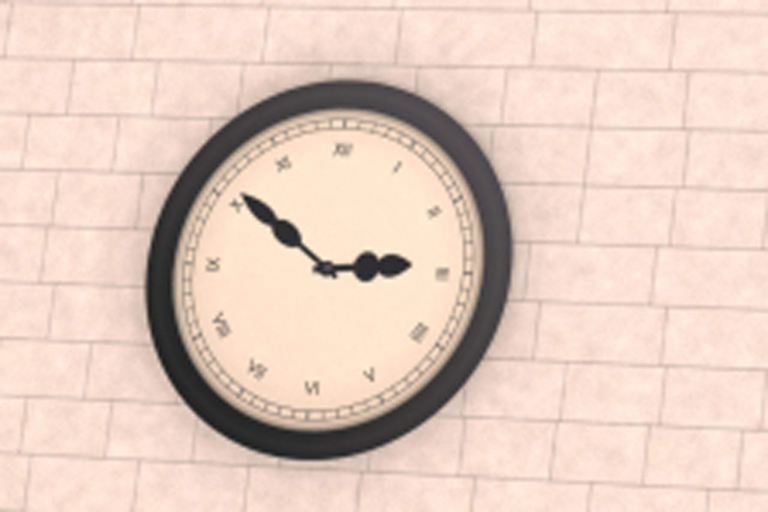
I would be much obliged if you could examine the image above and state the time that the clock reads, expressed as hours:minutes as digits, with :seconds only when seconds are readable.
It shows 2:51
